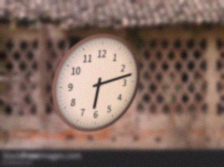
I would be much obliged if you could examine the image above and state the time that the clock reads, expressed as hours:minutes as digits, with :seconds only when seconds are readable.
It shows 6:13
